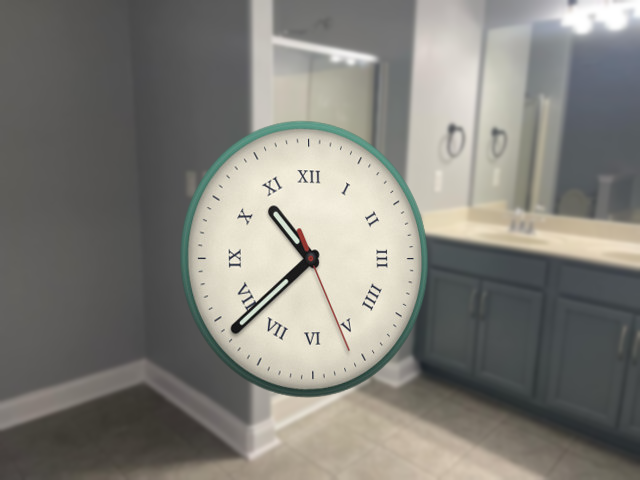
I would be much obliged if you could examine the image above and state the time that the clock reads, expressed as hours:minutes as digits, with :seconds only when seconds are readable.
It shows 10:38:26
